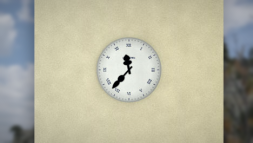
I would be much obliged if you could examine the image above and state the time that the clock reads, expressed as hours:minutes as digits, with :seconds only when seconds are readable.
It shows 11:37
